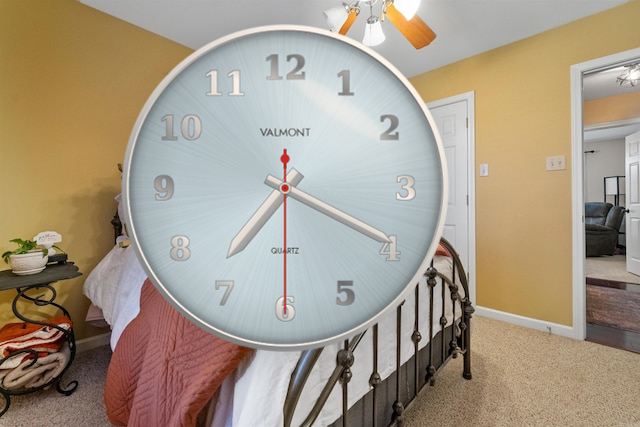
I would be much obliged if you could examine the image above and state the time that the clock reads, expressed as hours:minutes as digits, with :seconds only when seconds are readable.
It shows 7:19:30
